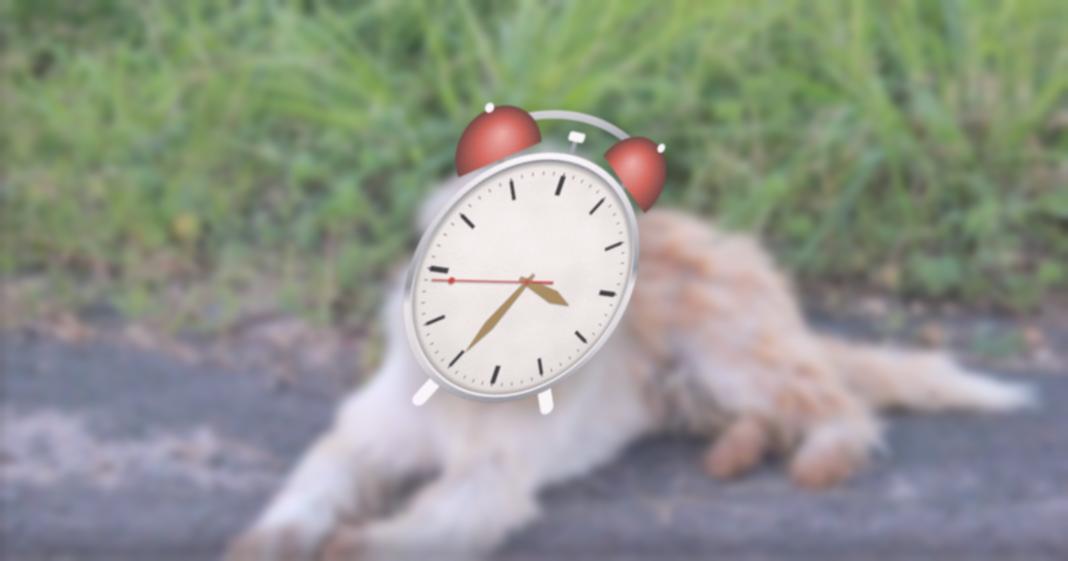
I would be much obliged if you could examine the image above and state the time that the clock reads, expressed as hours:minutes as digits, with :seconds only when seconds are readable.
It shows 3:34:44
